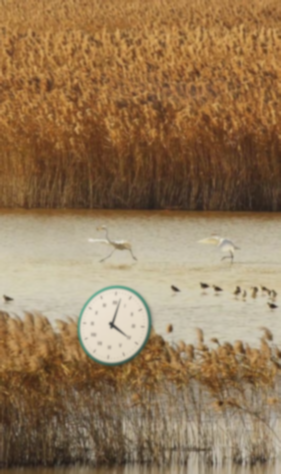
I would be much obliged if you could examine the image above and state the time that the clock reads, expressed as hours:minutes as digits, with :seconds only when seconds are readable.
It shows 4:02
